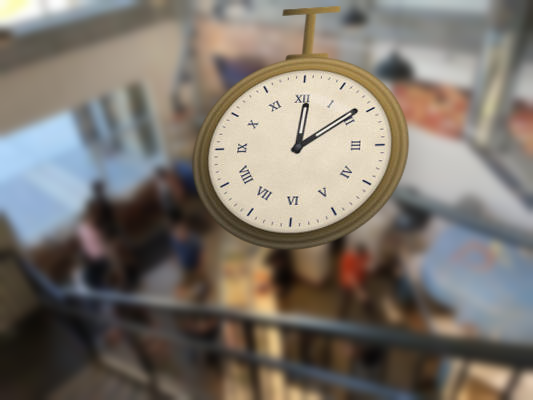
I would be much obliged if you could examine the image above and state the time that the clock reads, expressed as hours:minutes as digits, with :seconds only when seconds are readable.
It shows 12:09
